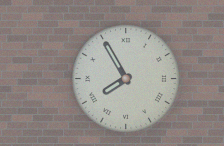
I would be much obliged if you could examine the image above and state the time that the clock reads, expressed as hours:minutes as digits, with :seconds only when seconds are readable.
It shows 7:55
